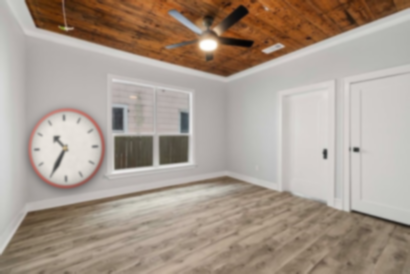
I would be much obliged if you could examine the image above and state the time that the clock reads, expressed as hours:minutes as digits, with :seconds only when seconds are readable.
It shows 10:35
